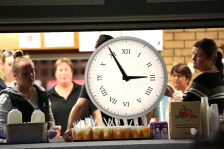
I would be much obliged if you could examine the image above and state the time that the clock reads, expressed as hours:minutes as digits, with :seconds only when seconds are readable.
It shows 2:55
